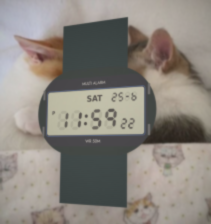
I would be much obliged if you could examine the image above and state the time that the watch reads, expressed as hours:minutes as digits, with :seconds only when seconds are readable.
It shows 11:59:22
